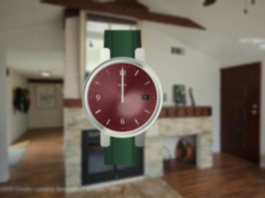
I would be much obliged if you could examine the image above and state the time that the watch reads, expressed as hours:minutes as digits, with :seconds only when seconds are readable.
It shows 12:00
